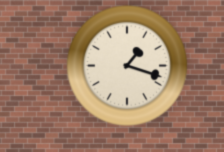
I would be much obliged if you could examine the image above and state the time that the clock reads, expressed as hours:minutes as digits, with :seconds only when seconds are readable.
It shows 1:18
